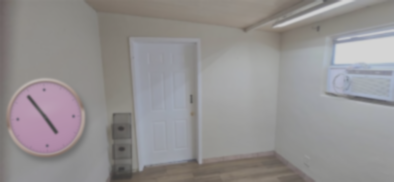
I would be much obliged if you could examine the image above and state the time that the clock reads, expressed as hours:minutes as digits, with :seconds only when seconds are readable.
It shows 4:54
